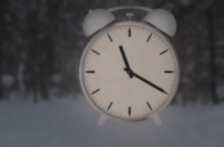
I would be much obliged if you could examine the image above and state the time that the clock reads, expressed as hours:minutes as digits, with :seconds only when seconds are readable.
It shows 11:20
